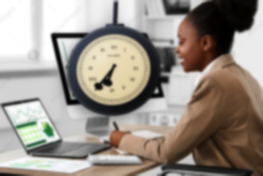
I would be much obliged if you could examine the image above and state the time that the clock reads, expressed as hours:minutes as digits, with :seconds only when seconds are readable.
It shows 6:36
